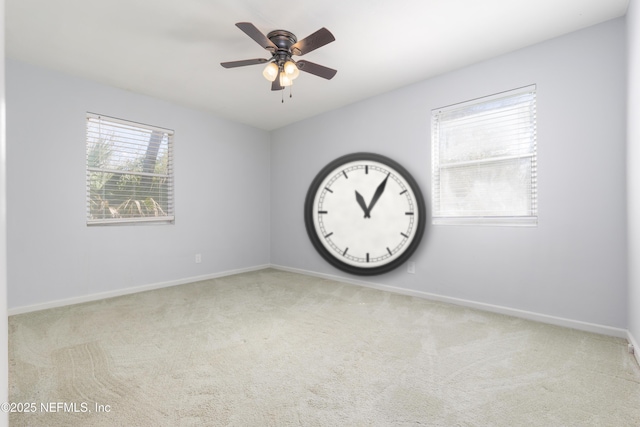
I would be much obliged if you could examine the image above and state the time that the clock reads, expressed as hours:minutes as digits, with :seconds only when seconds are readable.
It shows 11:05
